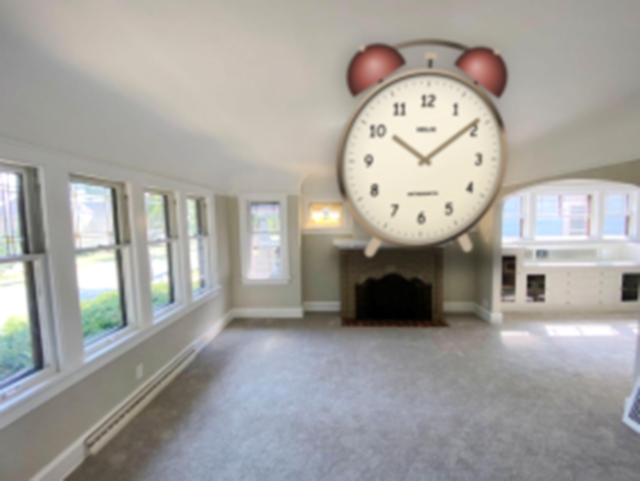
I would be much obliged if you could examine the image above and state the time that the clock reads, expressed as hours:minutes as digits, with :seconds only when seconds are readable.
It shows 10:09
